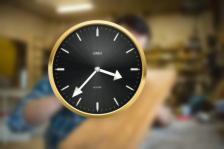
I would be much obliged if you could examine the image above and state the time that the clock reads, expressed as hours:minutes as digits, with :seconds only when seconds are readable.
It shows 3:37
